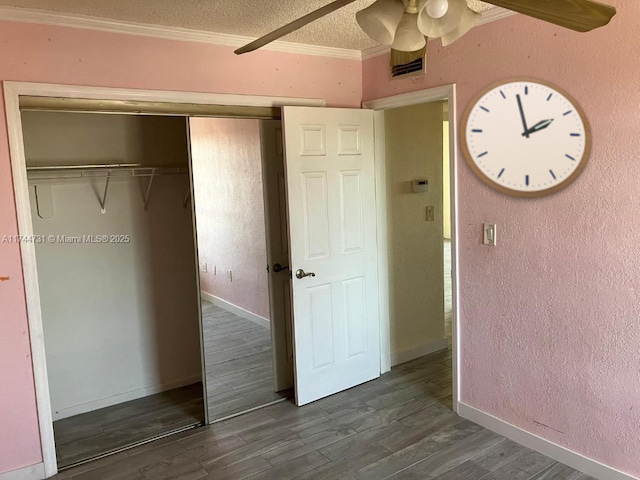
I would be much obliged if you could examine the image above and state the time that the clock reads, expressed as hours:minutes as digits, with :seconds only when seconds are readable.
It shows 1:58
